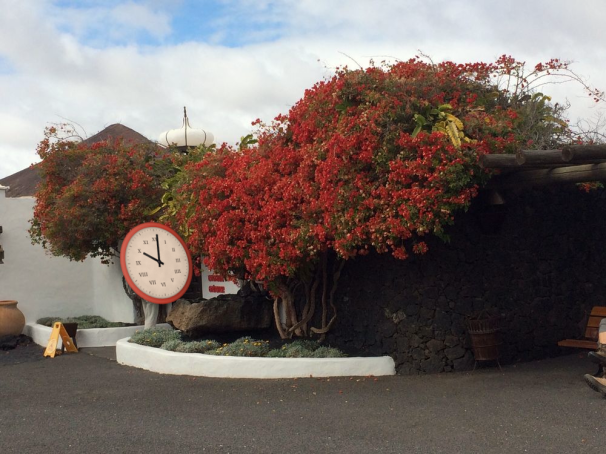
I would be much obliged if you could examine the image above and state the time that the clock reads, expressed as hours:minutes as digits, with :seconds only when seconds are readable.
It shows 10:01
